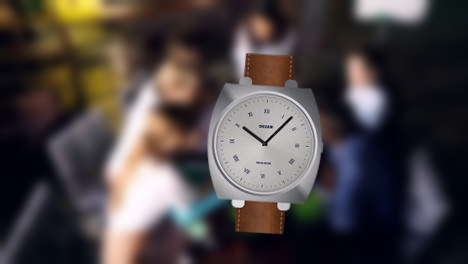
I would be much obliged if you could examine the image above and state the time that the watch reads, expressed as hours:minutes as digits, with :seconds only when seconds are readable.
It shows 10:07
